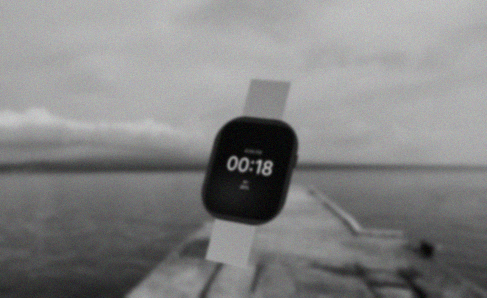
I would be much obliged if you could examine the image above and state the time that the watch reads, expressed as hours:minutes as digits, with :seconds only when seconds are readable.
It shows 0:18
